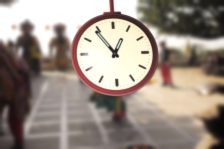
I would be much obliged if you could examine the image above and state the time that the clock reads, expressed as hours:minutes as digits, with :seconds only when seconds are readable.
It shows 12:54
